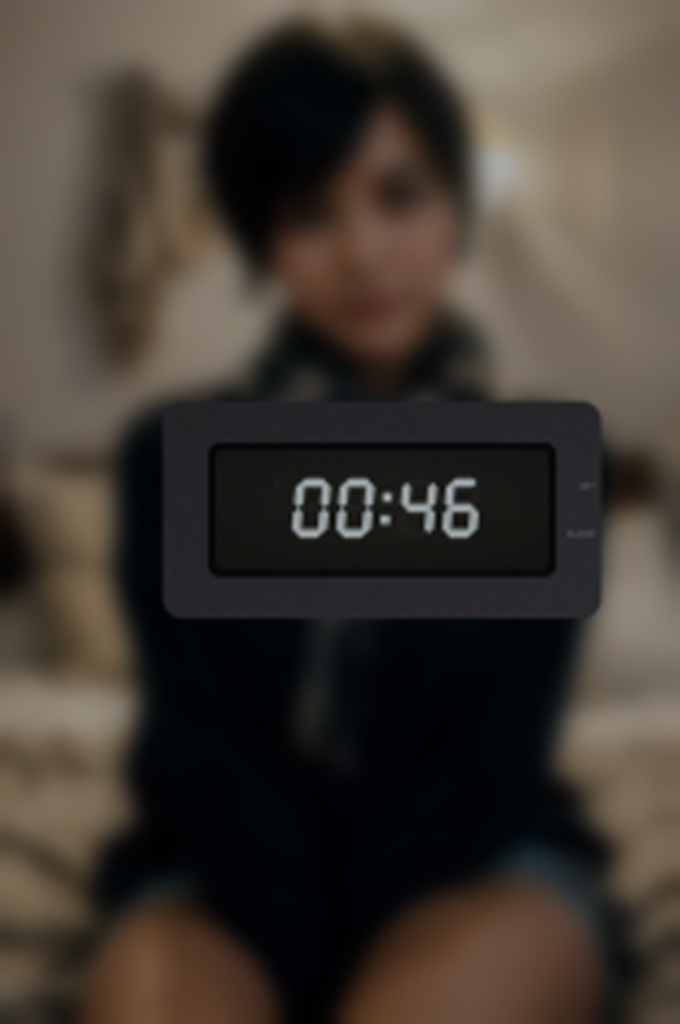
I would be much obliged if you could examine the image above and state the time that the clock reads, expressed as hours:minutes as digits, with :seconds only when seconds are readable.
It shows 0:46
